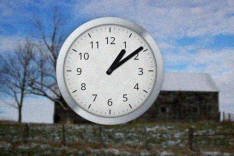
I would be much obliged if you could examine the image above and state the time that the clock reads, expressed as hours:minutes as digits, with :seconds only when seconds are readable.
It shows 1:09
